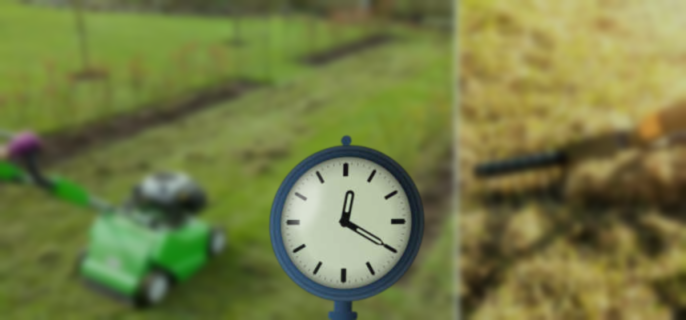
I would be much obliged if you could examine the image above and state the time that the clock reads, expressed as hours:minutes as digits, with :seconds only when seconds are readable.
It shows 12:20
